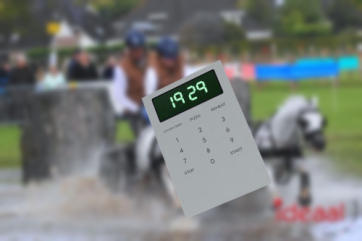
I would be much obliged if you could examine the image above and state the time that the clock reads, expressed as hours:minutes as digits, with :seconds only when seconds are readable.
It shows 19:29
